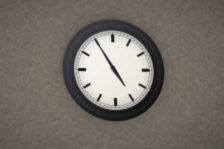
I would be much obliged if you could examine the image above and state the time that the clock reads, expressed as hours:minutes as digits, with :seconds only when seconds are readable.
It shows 4:55
